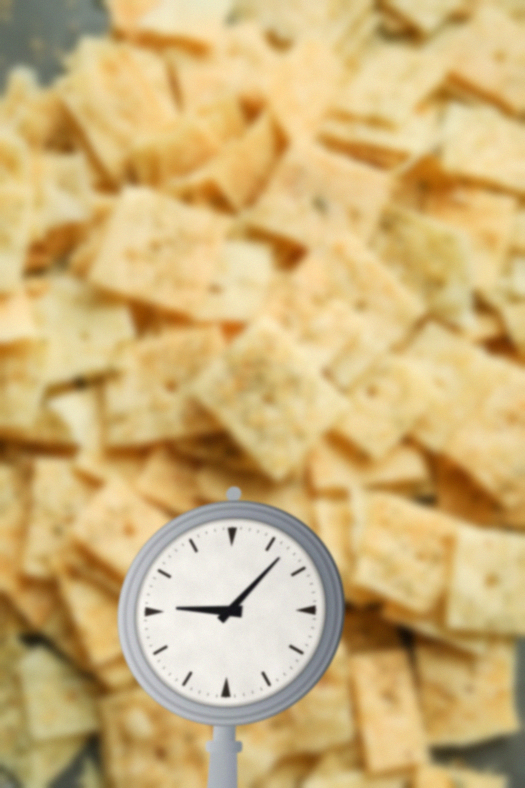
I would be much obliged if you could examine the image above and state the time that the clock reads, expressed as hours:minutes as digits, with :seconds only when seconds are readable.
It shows 9:07
